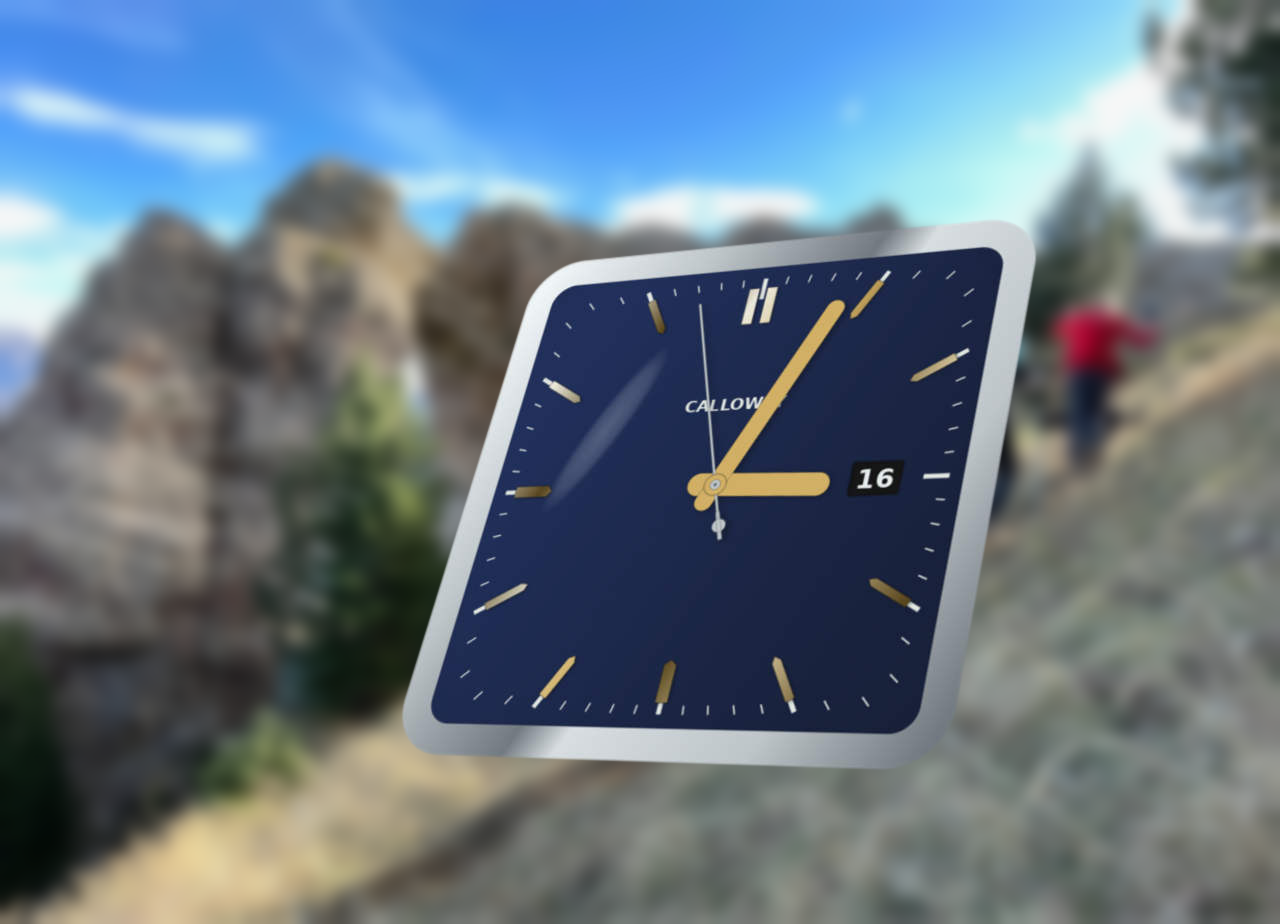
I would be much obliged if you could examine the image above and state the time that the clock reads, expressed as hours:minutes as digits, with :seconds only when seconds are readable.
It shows 3:03:57
